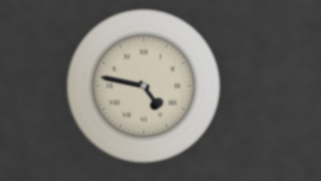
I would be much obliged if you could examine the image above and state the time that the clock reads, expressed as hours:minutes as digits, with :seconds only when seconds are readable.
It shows 4:47
